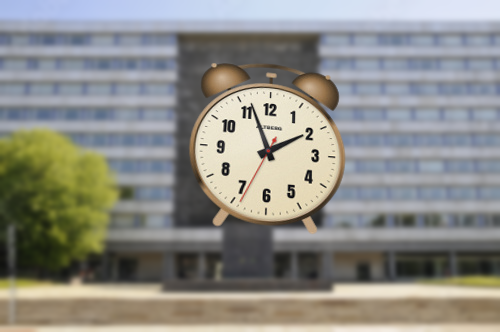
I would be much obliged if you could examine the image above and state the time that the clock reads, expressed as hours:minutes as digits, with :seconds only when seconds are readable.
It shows 1:56:34
